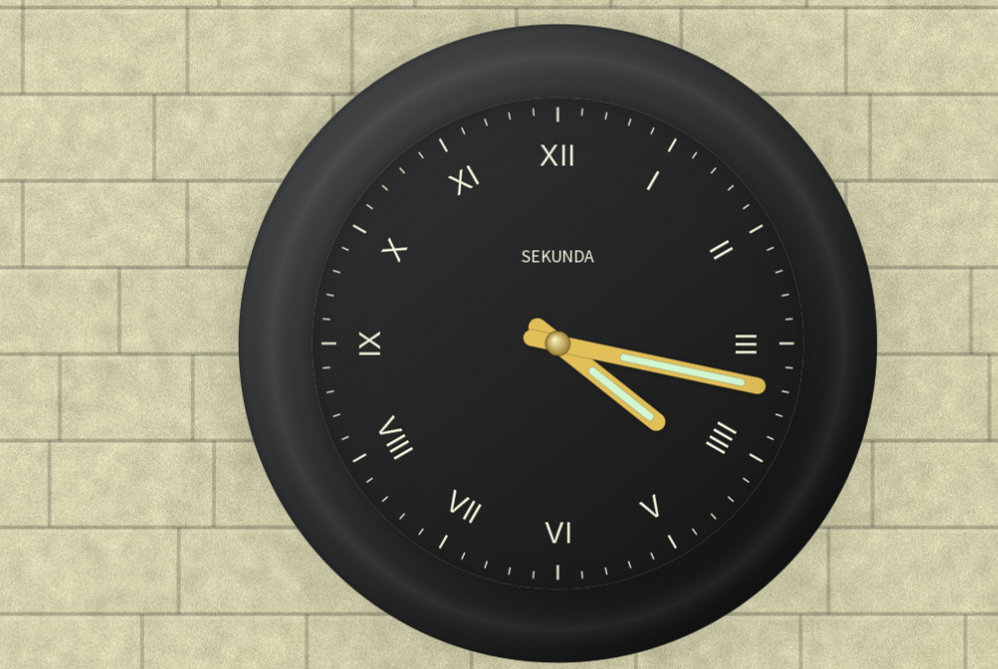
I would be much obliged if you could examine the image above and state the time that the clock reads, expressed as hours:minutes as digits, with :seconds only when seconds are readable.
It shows 4:17
